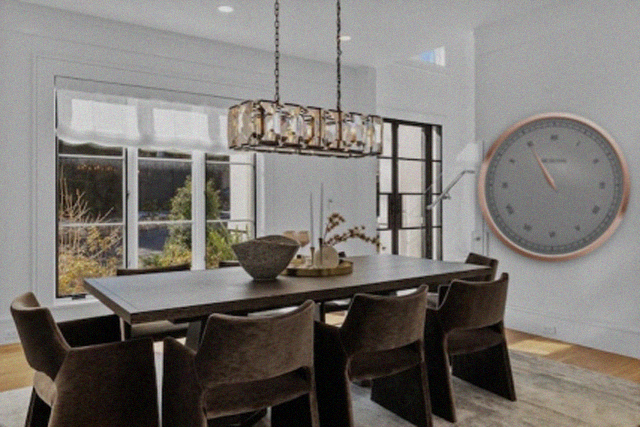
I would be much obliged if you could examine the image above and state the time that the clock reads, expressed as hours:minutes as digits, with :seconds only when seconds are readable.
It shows 10:55
